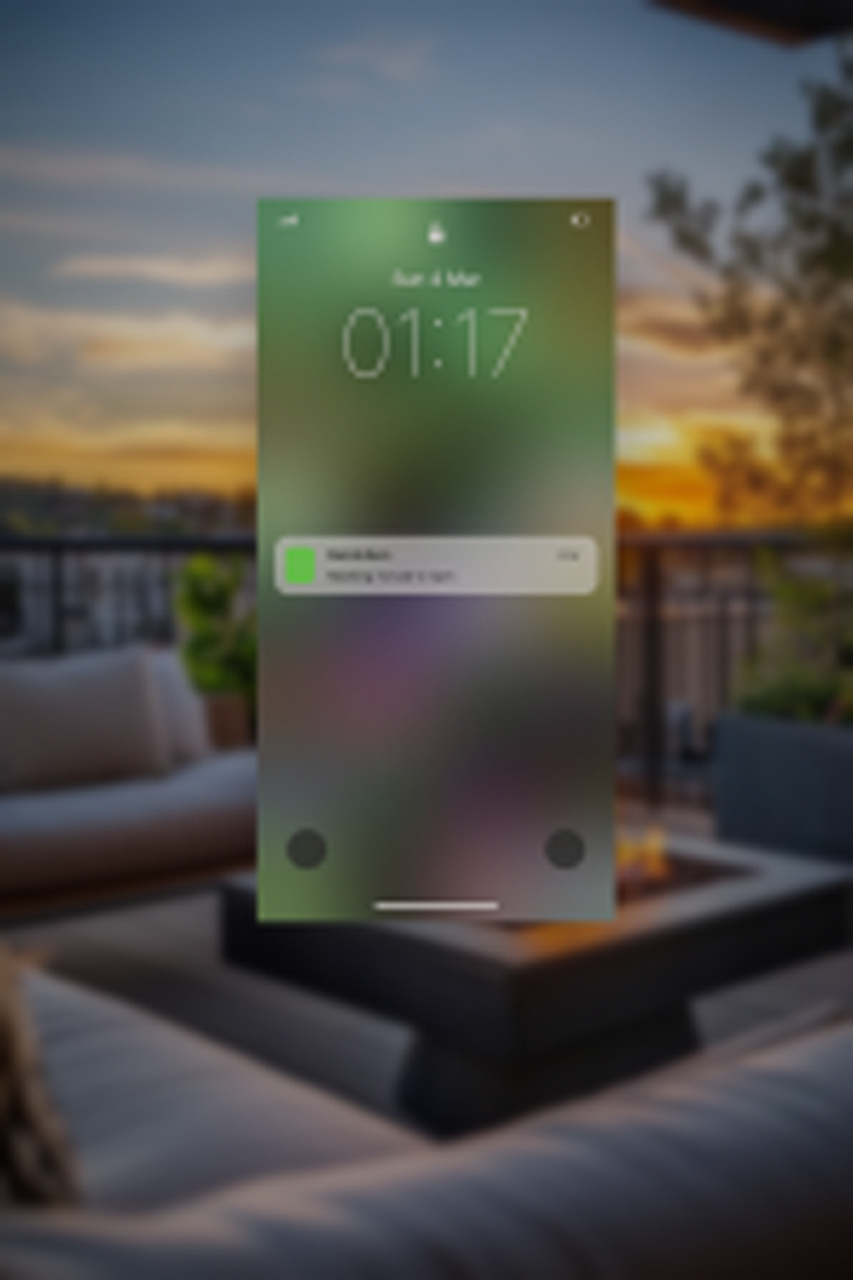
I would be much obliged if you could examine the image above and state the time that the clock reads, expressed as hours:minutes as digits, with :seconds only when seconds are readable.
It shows 1:17
